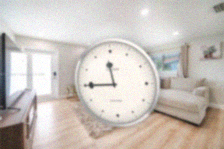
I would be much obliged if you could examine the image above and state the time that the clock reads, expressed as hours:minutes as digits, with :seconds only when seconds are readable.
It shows 11:45
